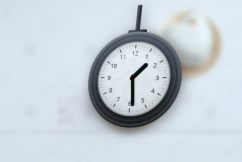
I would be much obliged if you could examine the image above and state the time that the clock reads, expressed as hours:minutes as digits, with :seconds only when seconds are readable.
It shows 1:29
